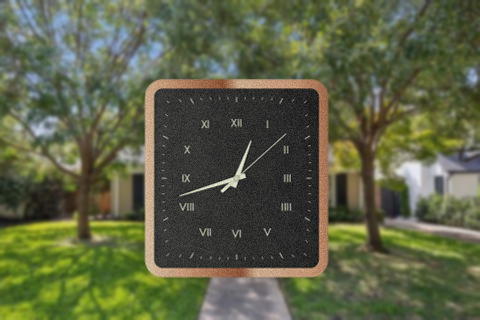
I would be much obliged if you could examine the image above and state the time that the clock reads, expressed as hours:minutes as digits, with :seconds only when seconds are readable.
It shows 12:42:08
